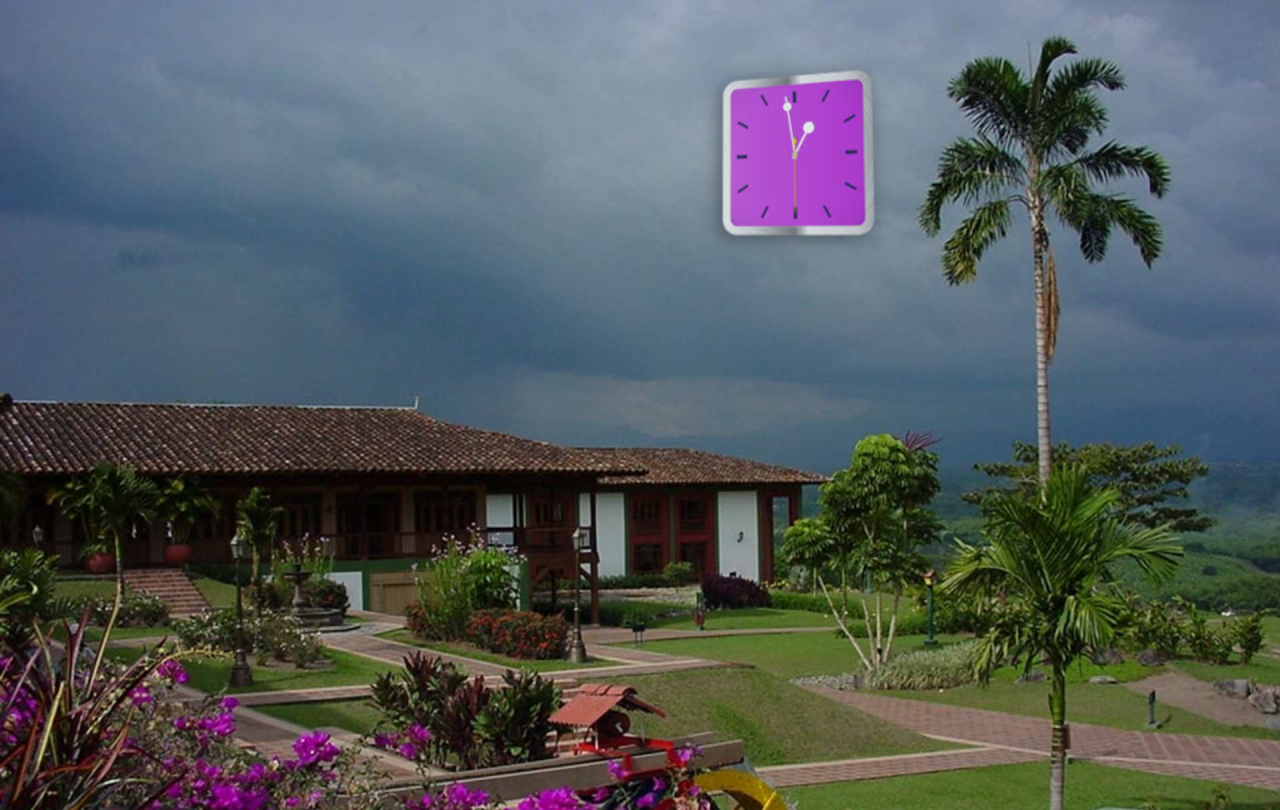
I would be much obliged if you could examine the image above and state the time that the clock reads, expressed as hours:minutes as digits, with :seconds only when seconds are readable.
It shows 12:58:30
